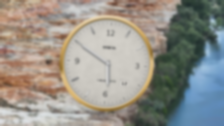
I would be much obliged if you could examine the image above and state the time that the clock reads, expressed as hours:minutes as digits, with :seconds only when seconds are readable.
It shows 5:50
